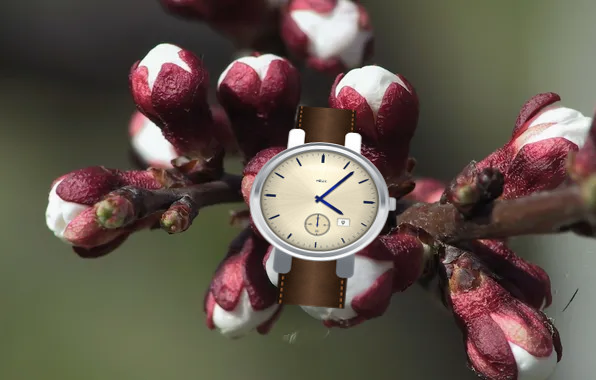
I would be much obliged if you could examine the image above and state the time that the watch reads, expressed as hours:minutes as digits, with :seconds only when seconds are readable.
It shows 4:07
